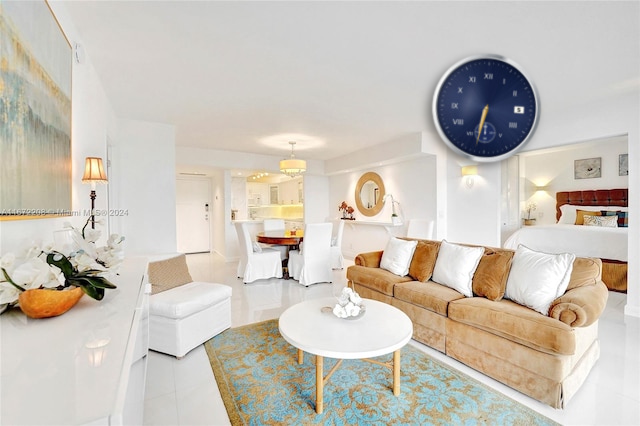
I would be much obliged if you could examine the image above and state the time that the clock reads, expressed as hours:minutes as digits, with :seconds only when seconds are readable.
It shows 6:32
